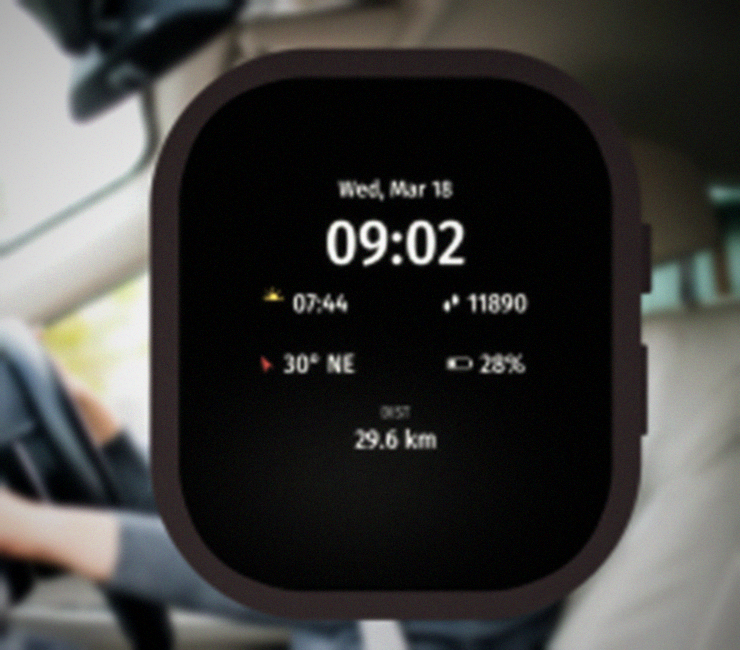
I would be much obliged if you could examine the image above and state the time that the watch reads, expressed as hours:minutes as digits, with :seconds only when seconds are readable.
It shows 9:02
